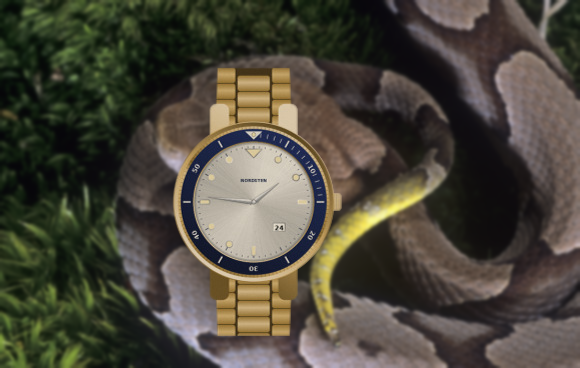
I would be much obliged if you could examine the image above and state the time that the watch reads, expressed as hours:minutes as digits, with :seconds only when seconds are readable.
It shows 1:46
